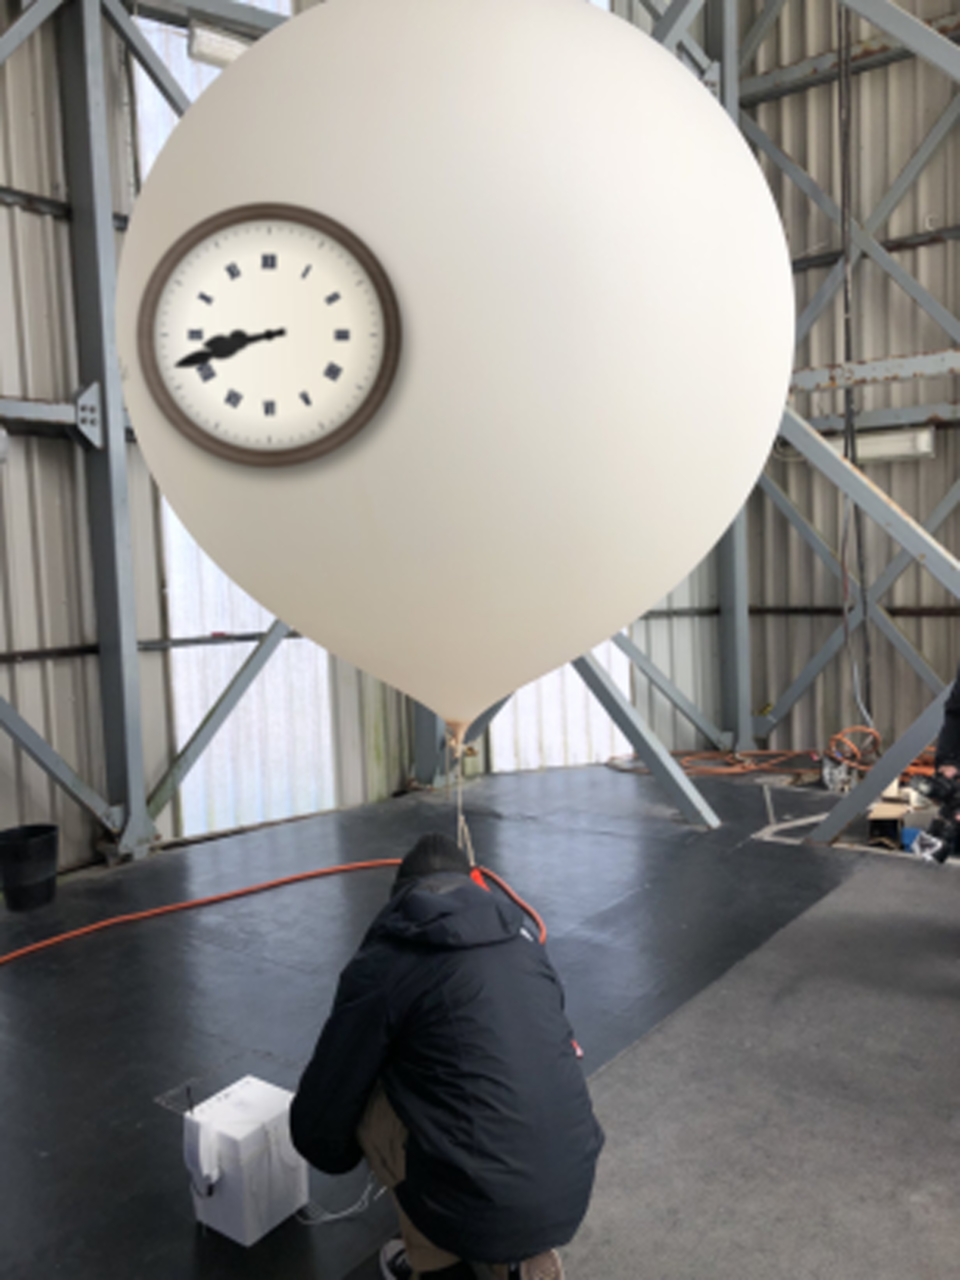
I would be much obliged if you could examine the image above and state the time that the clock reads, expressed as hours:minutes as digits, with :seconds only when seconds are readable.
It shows 8:42
